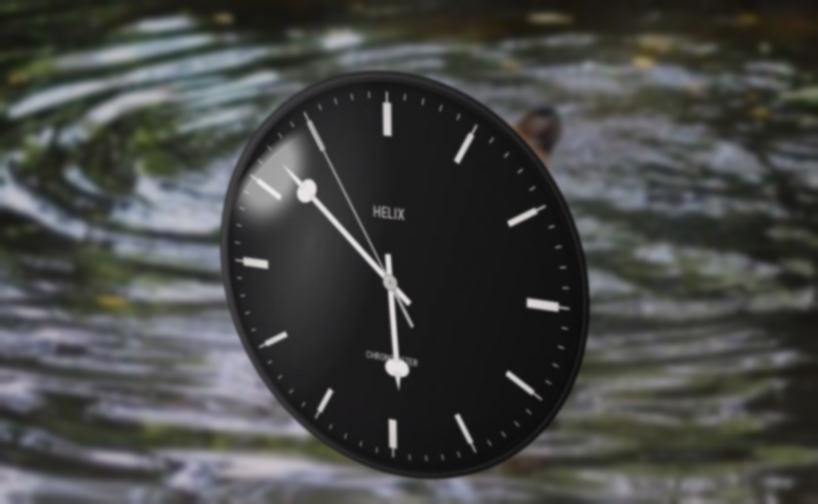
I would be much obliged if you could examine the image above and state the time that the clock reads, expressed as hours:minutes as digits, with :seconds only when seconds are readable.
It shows 5:51:55
